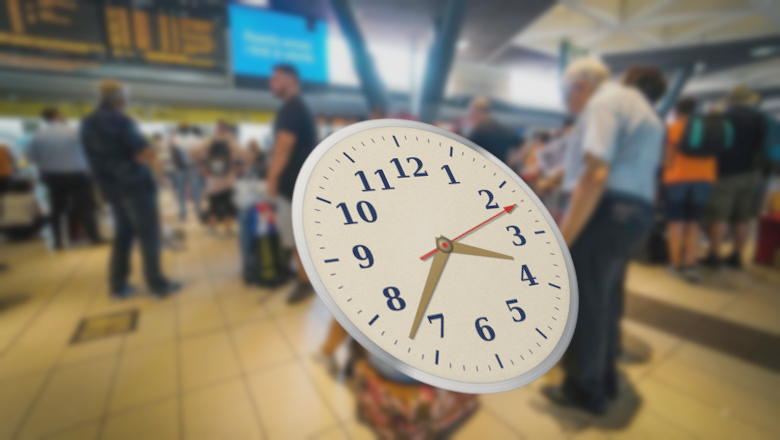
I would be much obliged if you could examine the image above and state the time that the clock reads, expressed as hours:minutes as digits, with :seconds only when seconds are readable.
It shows 3:37:12
